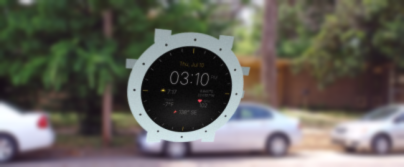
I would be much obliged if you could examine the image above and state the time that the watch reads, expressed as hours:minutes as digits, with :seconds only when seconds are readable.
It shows 3:10
